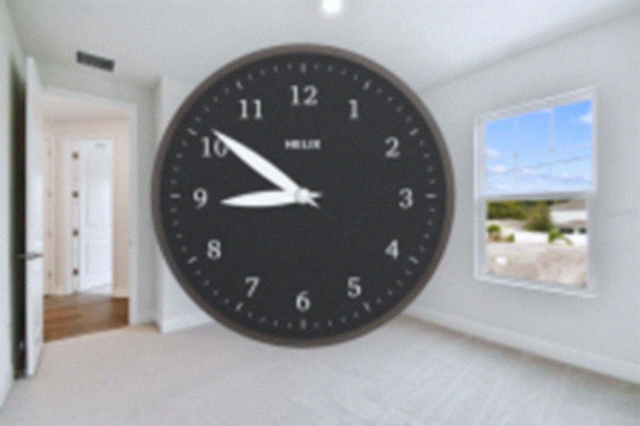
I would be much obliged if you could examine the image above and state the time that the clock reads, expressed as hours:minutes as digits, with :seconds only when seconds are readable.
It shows 8:51
